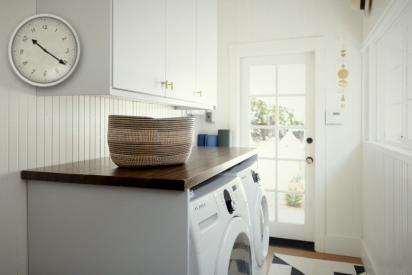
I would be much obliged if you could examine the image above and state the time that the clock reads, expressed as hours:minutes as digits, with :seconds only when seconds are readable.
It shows 10:21
